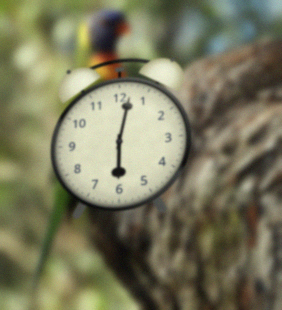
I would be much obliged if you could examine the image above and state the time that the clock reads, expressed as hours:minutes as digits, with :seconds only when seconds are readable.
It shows 6:02
